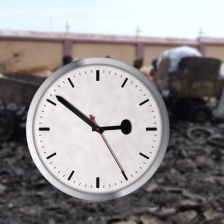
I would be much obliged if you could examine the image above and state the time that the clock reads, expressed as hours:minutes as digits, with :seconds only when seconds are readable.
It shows 2:51:25
